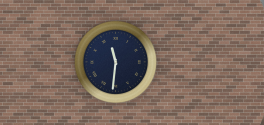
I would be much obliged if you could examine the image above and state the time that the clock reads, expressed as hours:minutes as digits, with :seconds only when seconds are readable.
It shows 11:31
